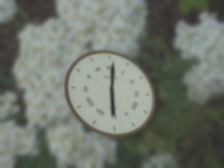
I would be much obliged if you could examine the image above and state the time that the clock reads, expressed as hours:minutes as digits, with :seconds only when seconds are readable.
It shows 6:01
